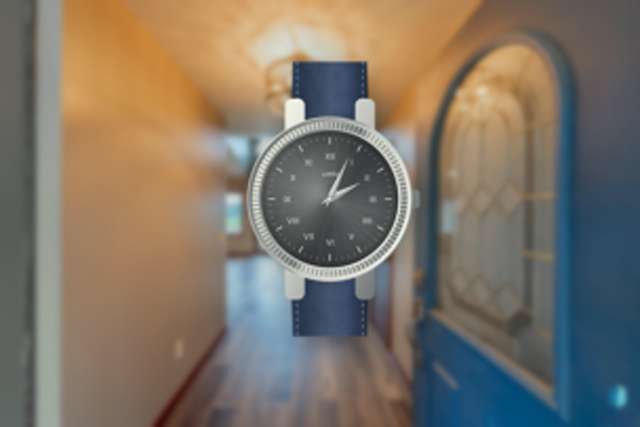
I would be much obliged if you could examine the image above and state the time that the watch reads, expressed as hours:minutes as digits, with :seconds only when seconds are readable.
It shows 2:04
